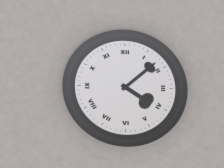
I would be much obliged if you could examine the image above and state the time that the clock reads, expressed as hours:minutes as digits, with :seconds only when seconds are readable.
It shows 4:08
